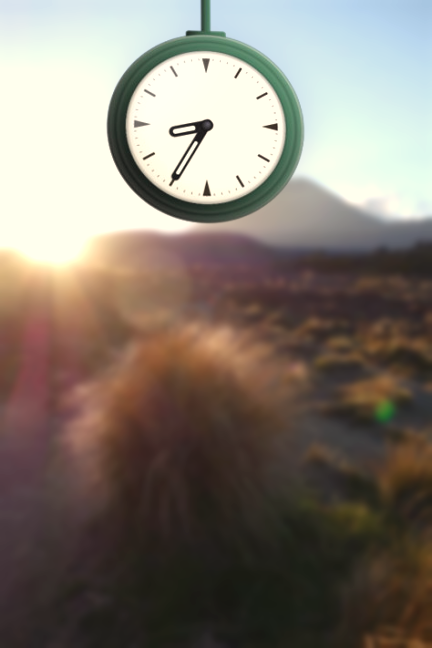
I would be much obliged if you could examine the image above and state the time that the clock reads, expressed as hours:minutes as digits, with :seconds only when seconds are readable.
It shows 8:35
